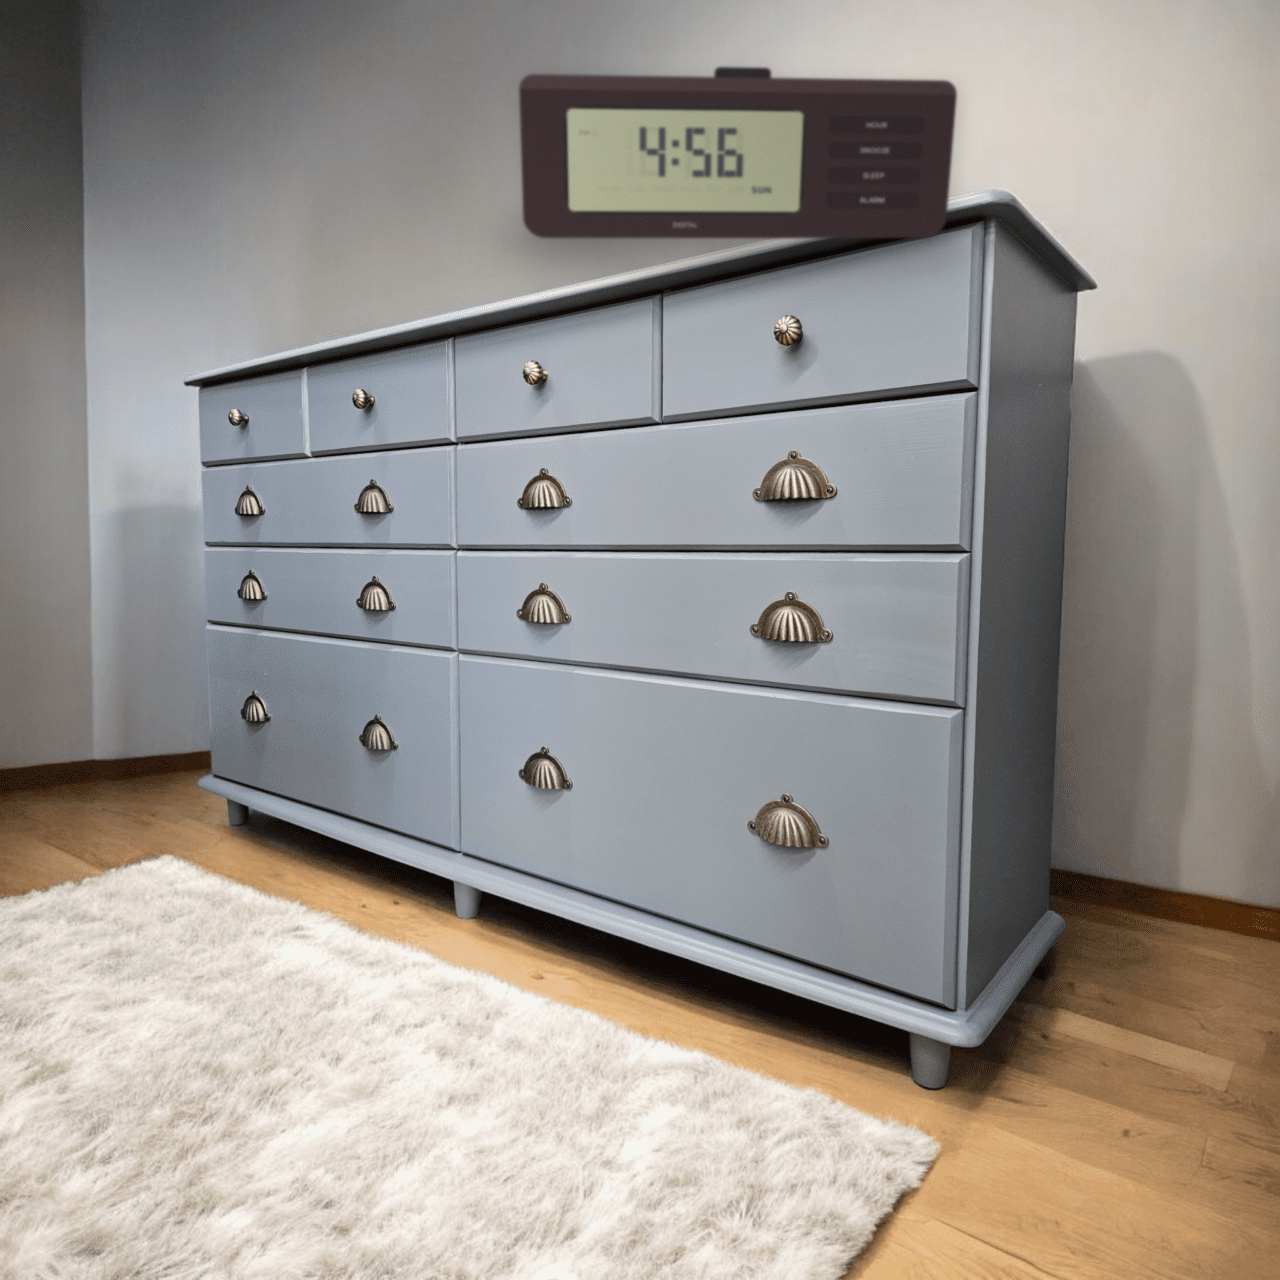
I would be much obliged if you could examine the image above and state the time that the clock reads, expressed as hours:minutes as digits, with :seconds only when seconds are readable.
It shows 4:56
